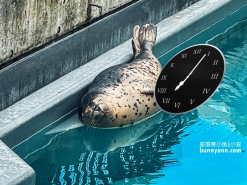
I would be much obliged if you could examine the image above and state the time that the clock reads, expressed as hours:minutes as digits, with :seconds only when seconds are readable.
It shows 7:04
